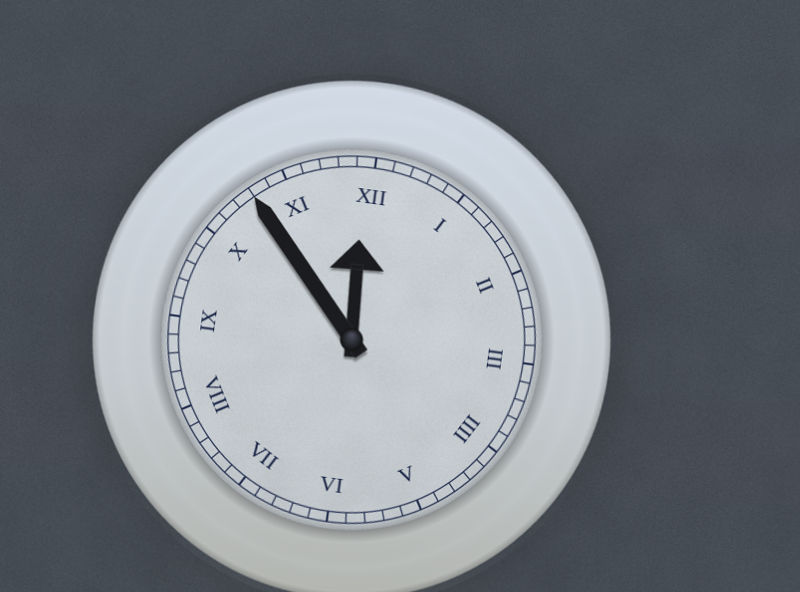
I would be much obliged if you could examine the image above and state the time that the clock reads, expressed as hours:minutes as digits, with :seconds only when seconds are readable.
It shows 11:53
